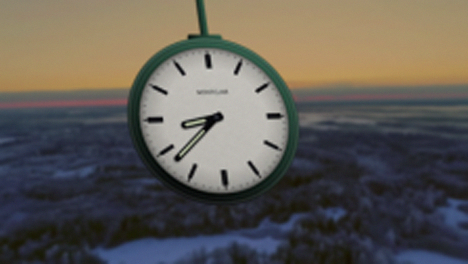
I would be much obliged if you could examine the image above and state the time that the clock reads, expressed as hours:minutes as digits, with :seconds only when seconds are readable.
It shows 8:38
